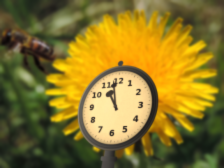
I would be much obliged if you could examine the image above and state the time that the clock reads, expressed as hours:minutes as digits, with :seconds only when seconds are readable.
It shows 10:58
